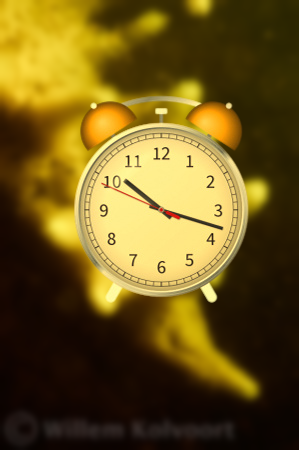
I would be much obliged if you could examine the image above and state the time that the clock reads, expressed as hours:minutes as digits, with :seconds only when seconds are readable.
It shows 10:17:49
